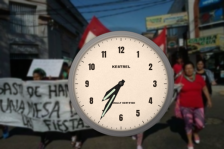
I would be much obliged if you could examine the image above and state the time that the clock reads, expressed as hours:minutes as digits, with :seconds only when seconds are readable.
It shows 7:35
